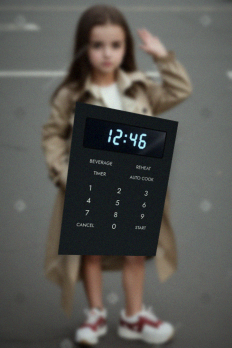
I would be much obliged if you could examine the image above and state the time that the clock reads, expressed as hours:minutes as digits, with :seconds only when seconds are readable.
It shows 12:46
